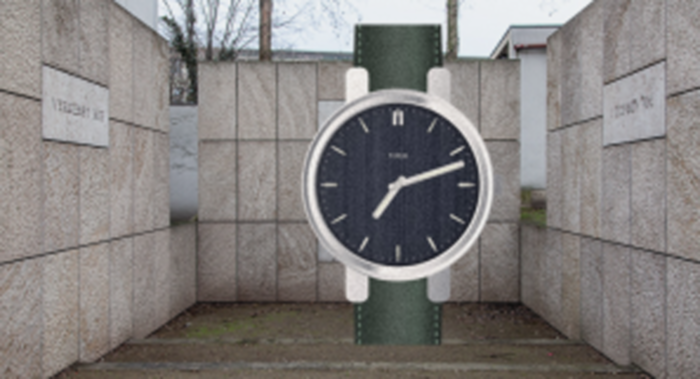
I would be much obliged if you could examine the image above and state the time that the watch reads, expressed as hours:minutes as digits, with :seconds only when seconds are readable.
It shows 7:12
